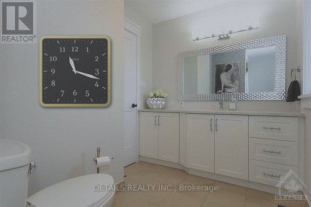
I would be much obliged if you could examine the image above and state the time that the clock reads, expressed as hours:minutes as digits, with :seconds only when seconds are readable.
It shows 11:18
